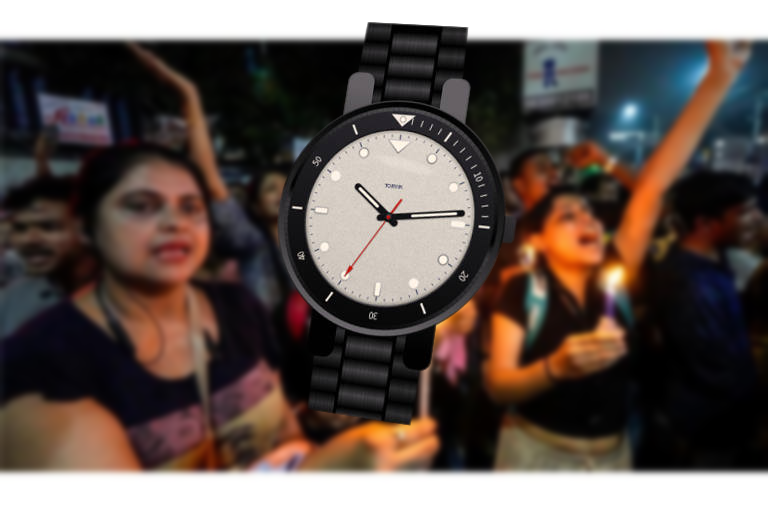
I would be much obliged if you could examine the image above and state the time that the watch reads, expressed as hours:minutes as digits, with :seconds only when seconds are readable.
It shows 10:13:35
